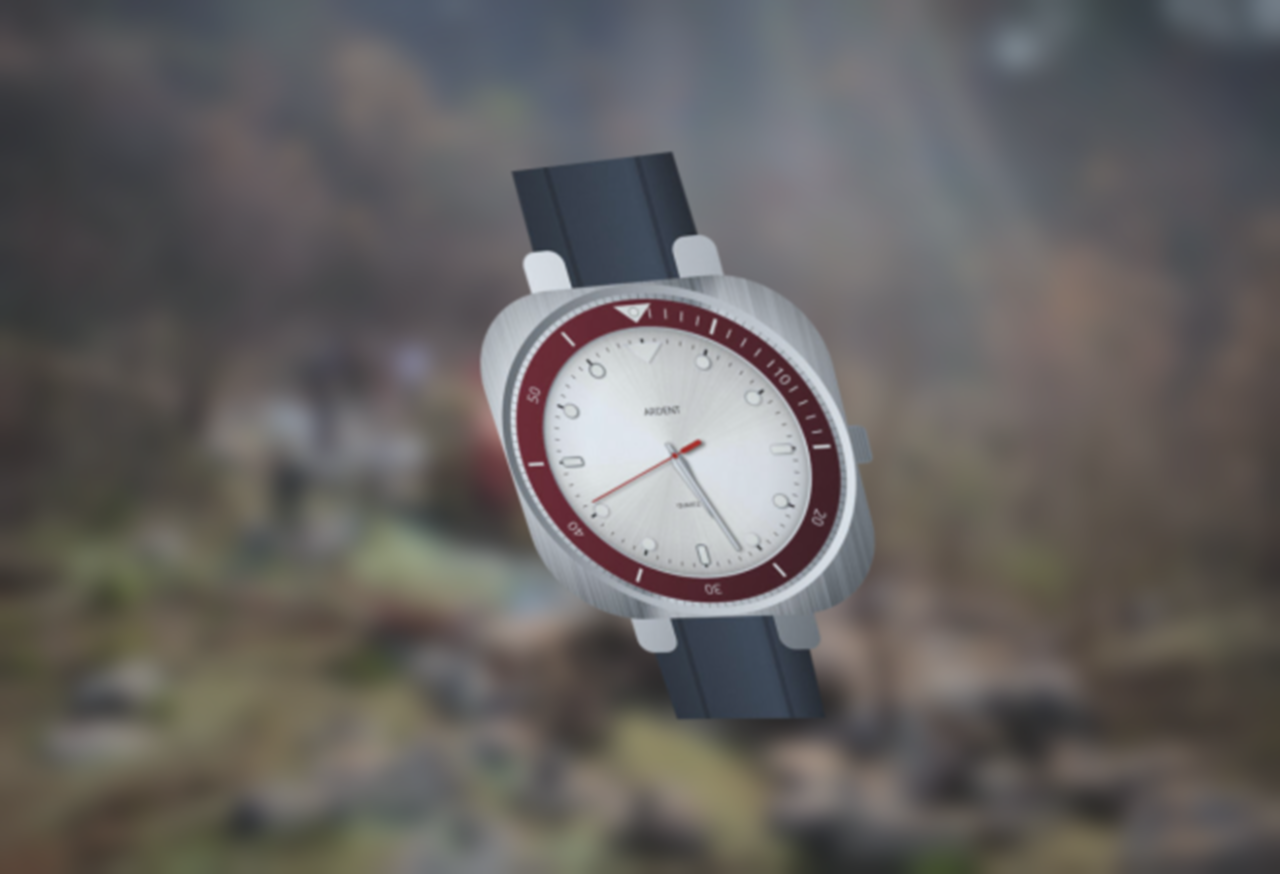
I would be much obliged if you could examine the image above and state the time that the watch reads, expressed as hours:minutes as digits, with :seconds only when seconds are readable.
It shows 5:26:41
